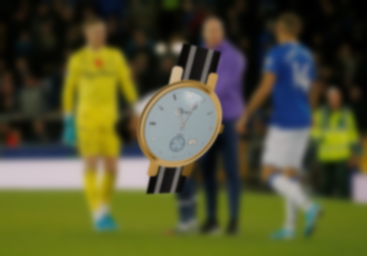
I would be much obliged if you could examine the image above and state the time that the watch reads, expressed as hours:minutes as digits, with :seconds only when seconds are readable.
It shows 11:03
